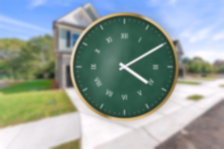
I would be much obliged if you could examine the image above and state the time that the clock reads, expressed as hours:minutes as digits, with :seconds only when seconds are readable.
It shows 4:10
